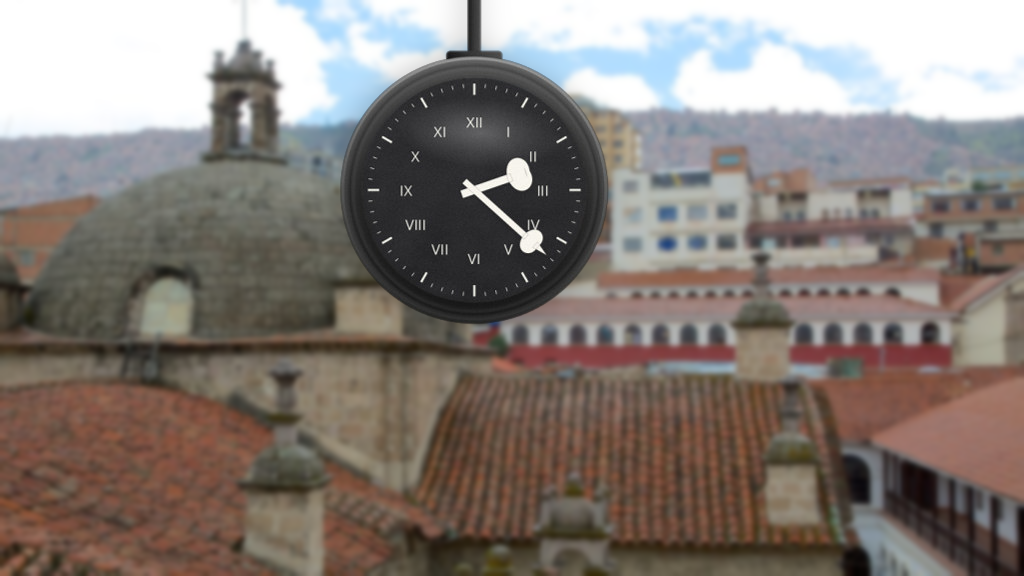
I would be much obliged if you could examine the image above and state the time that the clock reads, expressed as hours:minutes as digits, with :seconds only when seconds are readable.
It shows 2:22
